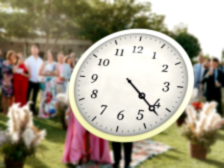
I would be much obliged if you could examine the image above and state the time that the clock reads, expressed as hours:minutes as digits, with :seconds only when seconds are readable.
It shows 4:22
